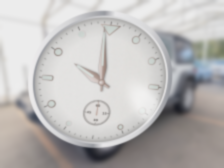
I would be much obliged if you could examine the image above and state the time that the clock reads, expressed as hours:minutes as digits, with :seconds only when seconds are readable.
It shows 9:59
